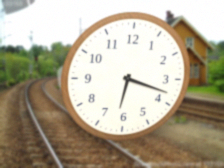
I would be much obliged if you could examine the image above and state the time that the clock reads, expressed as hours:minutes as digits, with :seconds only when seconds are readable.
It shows 6:18
